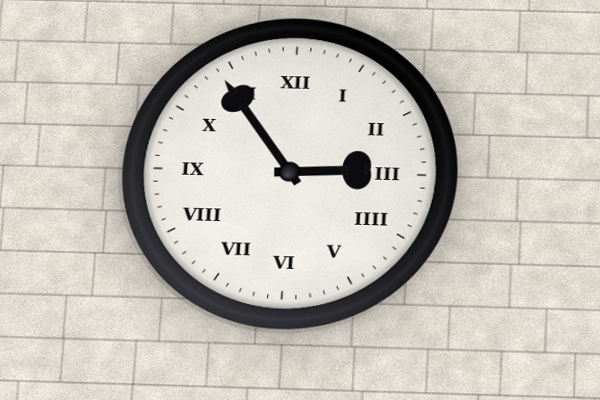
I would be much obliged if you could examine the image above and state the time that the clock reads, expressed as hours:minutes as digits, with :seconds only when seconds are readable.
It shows 2:54
